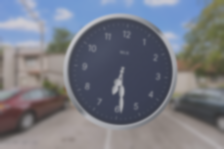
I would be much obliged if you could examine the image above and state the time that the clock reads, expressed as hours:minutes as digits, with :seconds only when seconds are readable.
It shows 6:29
